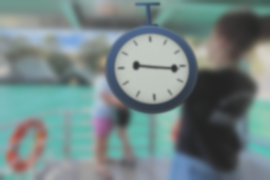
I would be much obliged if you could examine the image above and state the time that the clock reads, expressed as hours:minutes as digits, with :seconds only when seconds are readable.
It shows 9:16
